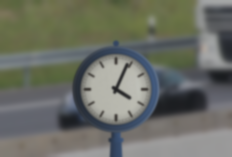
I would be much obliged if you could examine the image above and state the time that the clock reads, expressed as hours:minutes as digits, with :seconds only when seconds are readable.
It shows 4:04
